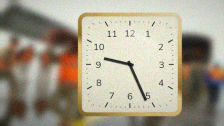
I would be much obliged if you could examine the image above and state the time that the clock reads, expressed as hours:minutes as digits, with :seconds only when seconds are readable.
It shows 9:26
